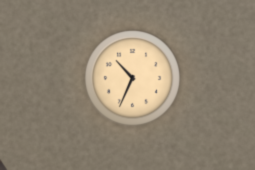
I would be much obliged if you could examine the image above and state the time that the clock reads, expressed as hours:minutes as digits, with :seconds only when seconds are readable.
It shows 10:34
